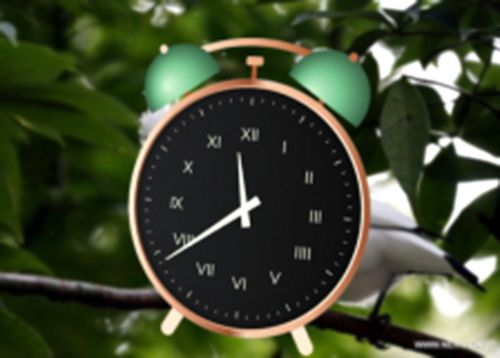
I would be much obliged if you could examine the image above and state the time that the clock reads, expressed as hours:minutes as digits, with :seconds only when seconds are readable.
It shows 11:39
